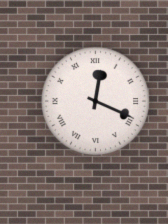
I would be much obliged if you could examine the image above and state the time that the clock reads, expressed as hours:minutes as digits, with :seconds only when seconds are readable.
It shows 12:19
